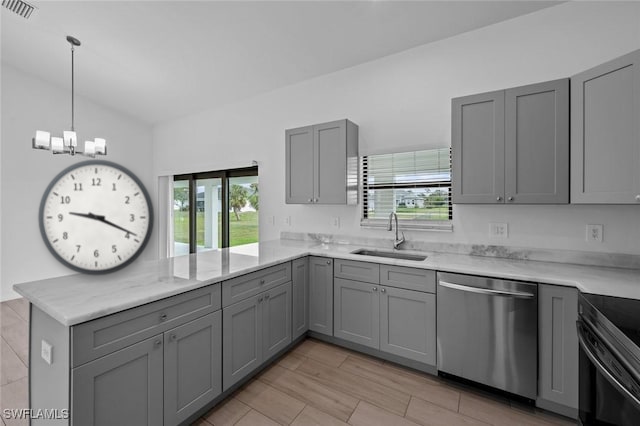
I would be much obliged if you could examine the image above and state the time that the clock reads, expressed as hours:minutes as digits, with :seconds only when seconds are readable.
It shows 9:19
